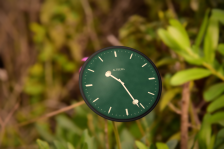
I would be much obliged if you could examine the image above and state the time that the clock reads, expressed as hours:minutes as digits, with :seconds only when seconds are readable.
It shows 10:26
